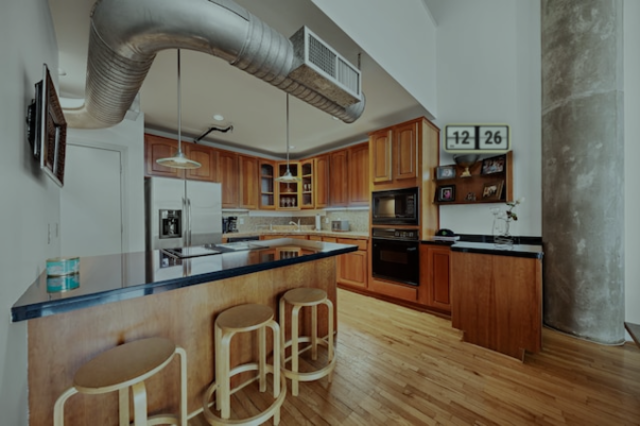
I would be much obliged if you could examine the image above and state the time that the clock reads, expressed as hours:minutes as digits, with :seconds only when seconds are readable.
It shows 12:26
